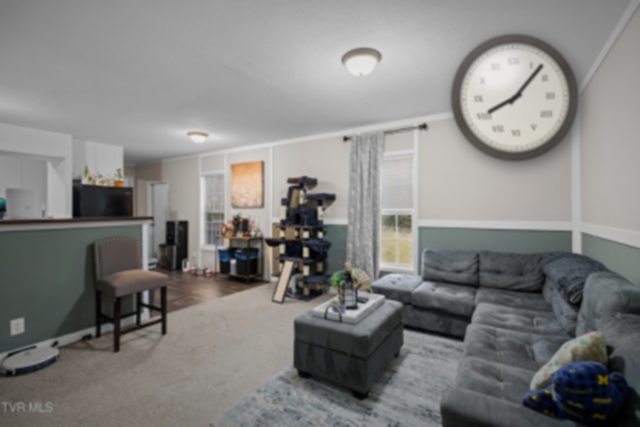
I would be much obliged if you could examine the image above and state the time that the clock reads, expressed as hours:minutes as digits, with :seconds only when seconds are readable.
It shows 8:07
